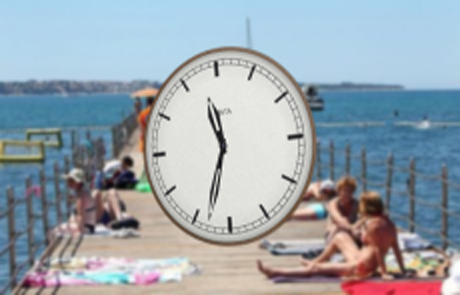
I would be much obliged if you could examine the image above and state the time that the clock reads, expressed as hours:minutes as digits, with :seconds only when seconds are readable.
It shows 11:33
